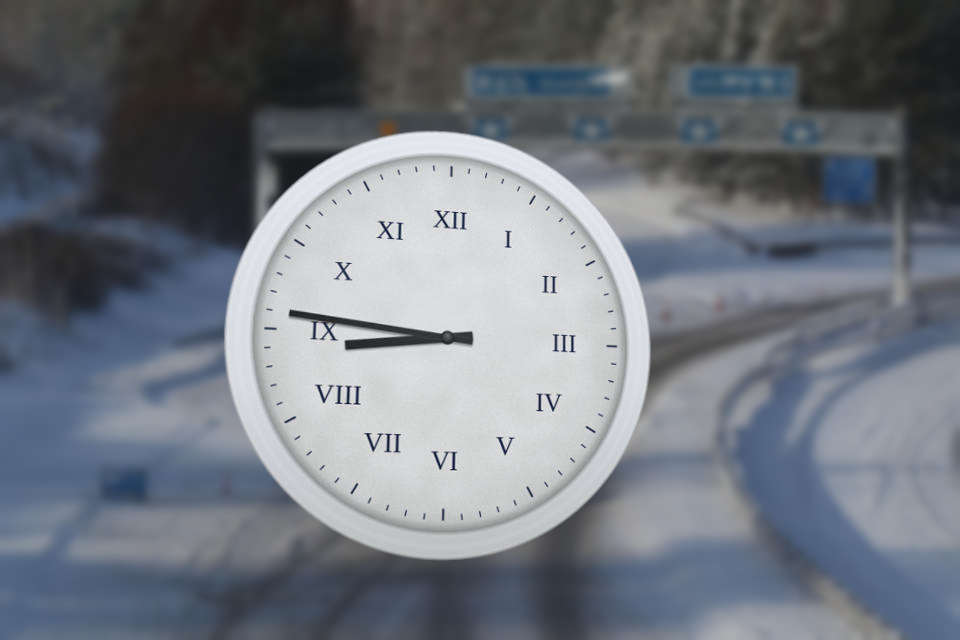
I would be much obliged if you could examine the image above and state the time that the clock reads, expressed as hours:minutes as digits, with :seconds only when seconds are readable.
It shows 8:46
